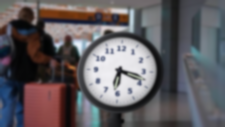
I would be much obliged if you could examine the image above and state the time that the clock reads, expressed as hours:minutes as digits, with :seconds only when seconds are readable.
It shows 6:18
